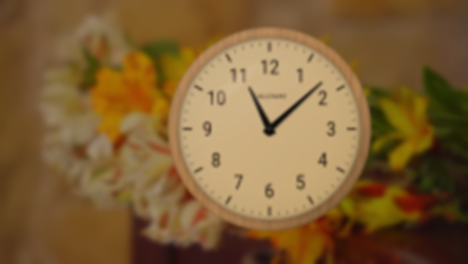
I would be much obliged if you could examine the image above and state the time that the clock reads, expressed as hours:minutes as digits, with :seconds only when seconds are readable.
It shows 11:08
